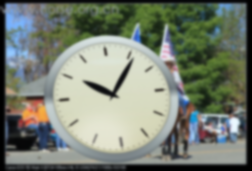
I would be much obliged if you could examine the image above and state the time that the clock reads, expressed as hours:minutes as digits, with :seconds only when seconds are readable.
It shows 10:06
